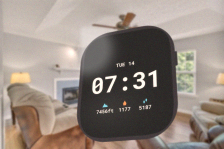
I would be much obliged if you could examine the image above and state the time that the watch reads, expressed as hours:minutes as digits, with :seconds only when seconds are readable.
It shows 7:31
